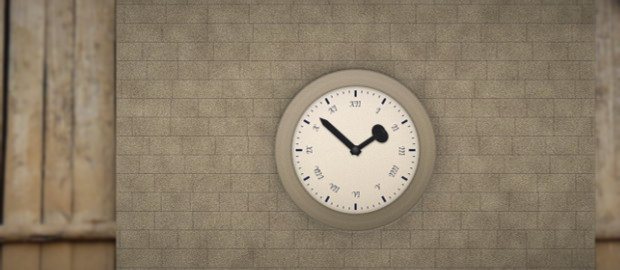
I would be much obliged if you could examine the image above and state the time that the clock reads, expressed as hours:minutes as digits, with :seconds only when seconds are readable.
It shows 1:52
